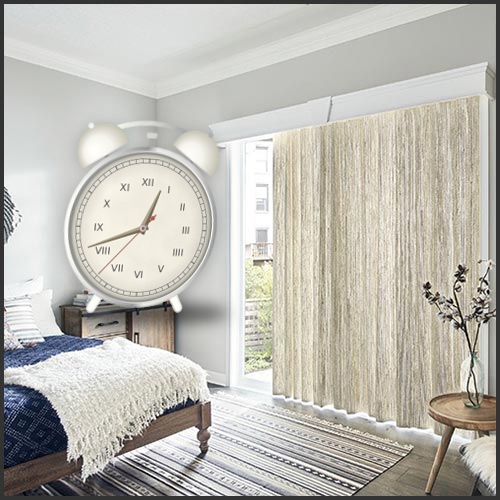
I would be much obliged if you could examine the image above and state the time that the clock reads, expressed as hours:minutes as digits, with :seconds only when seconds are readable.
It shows 12:41:37
